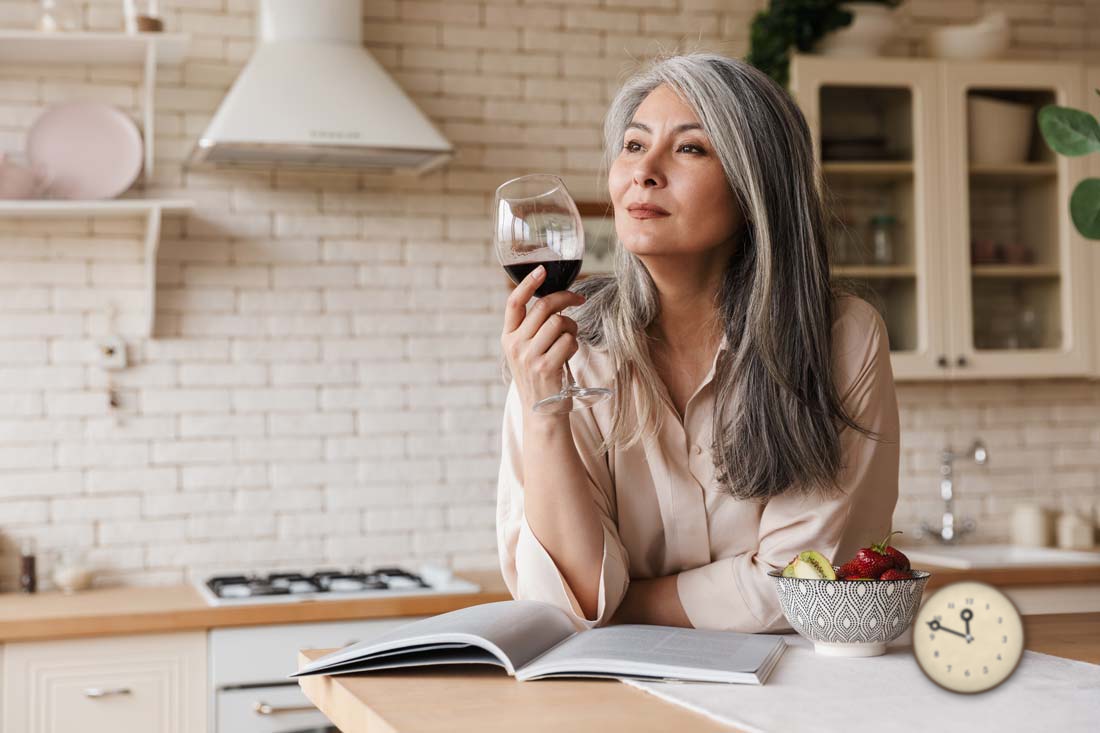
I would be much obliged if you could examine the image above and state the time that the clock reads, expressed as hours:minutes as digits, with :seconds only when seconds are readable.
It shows 11:48
